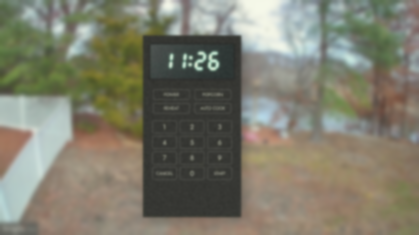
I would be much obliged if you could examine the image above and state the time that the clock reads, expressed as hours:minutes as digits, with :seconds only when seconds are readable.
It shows 11:26
